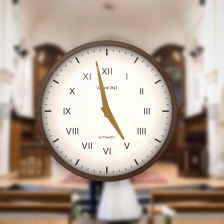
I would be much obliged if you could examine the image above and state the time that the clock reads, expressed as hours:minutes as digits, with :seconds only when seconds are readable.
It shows 4:58
